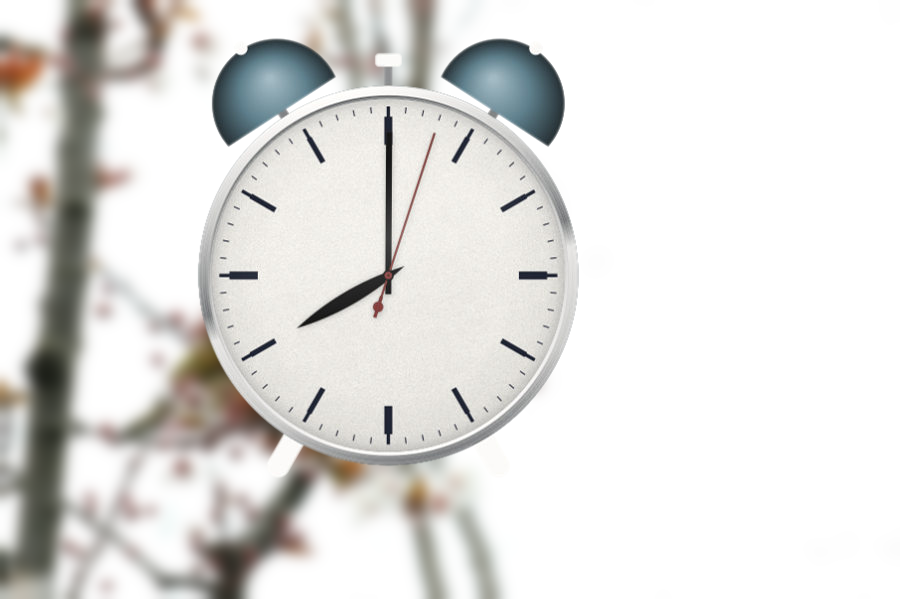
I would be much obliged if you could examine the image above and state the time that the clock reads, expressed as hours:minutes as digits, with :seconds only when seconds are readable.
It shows 8:00:03
